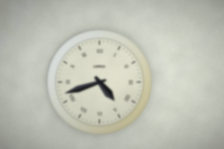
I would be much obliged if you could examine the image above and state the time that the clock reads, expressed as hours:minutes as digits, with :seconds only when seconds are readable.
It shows 4:42
